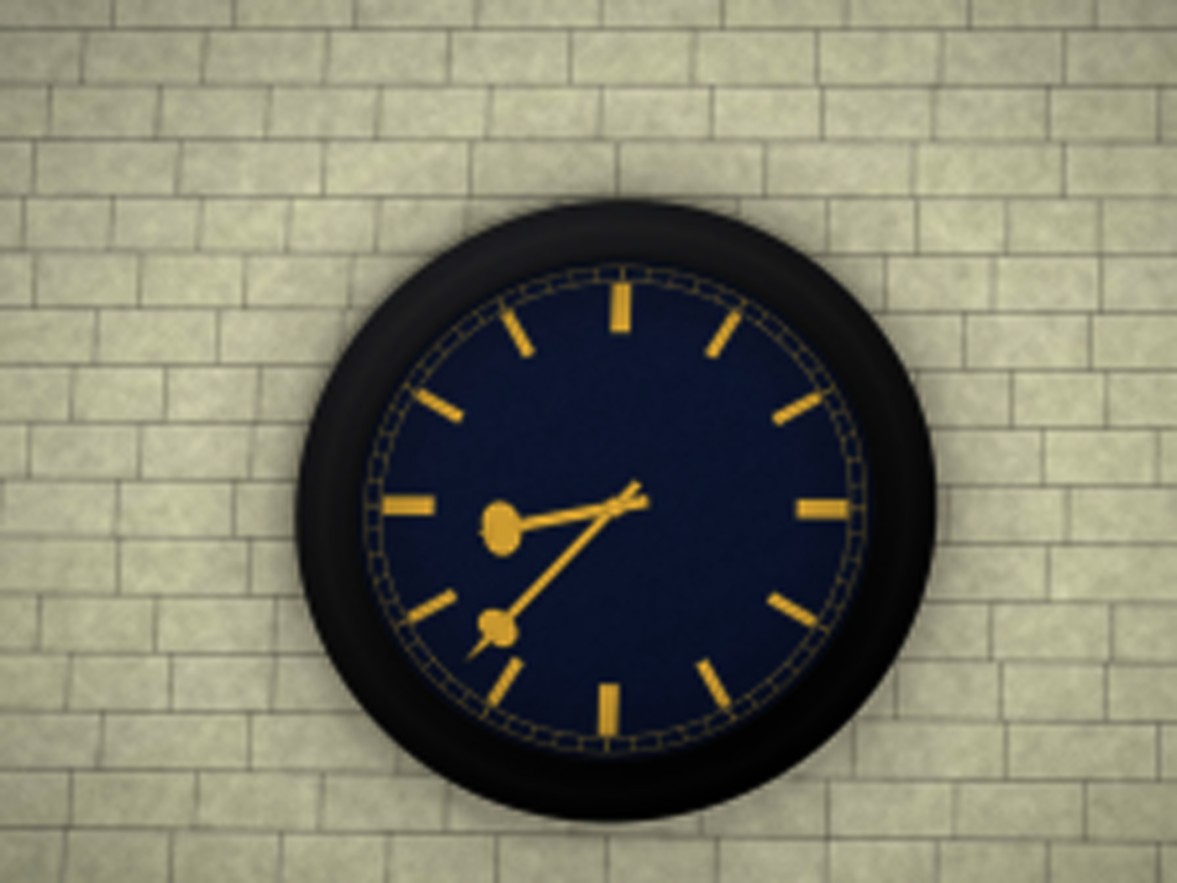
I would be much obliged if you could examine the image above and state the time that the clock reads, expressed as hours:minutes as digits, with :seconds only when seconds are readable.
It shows 8:37
